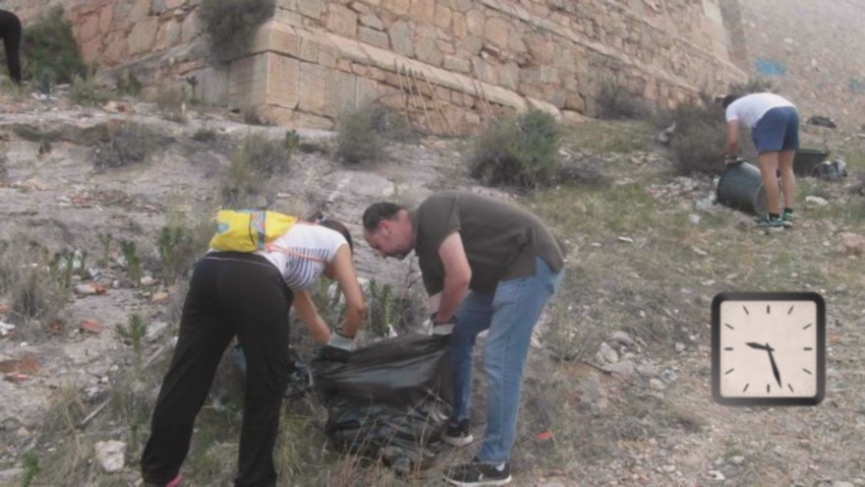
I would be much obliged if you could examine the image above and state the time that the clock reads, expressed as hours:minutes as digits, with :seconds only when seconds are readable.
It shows 9:27
